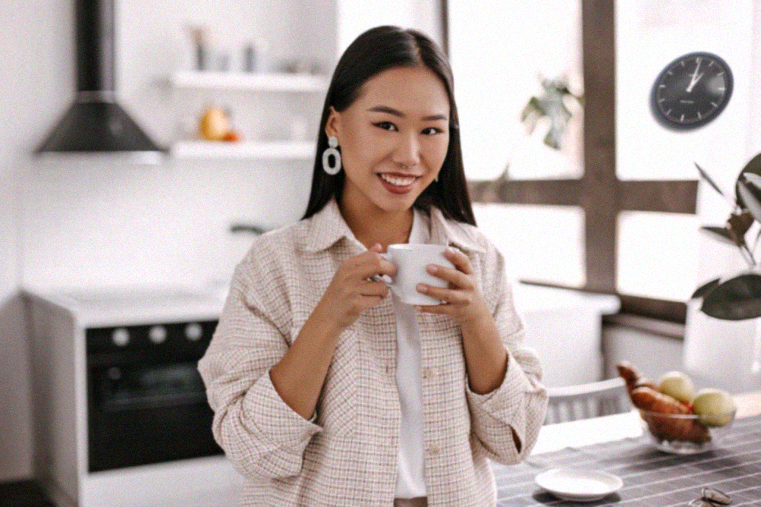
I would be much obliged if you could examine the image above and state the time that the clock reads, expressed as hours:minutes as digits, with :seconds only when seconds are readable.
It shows 1:01
